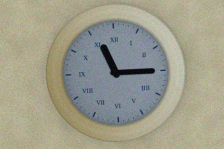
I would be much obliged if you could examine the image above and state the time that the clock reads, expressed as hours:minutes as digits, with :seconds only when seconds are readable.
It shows 11:15
